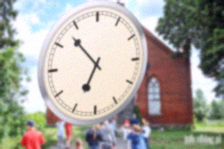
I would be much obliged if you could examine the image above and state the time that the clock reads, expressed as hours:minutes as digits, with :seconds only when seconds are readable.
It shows 6:53
